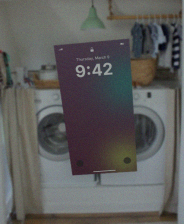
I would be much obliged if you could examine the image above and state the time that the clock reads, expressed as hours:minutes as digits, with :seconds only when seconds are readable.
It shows 9:42
